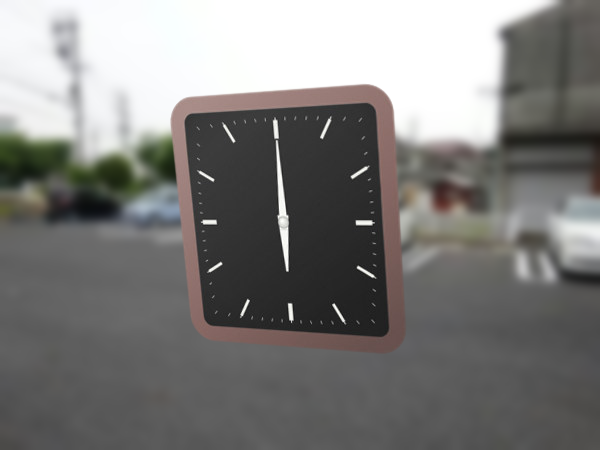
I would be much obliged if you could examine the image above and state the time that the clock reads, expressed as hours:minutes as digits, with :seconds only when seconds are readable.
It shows 6:00
